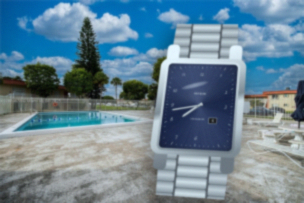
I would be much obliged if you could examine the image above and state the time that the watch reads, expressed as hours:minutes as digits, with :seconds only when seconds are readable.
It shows 7:43
